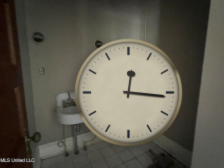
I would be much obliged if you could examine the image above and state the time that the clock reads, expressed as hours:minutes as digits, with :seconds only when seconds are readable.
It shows 12:16
